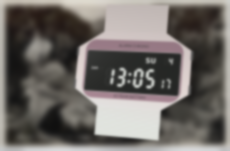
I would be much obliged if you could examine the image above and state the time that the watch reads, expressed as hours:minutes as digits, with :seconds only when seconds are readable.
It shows 13:05
